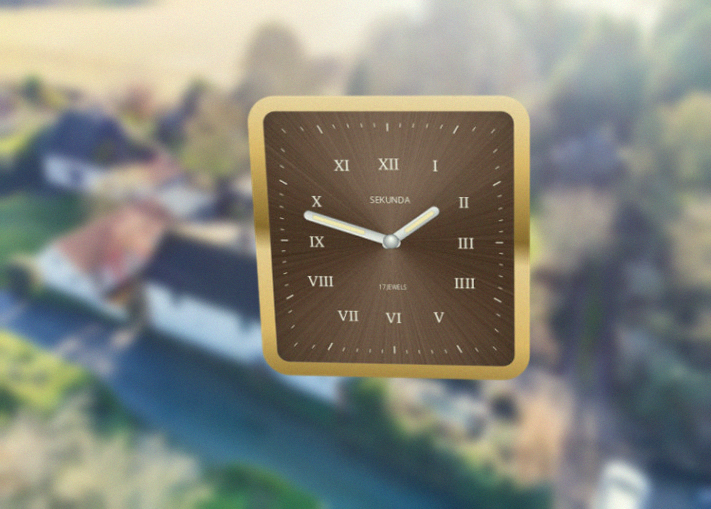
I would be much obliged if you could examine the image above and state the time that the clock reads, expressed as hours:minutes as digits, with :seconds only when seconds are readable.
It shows 1:48
